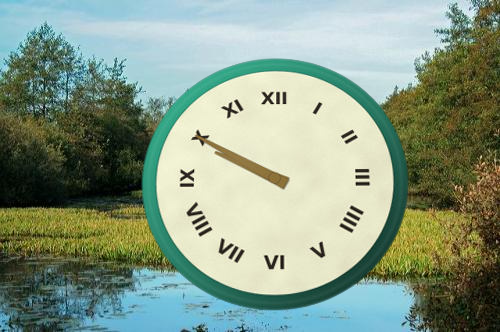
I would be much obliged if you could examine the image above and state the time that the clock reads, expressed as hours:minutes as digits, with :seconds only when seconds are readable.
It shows 9:50
